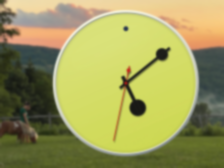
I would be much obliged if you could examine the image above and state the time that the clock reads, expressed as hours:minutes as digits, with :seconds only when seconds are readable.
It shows 5:08:32
